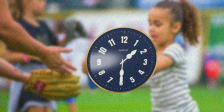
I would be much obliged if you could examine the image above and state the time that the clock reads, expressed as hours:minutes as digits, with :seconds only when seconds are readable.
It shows 1:30
